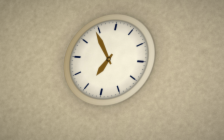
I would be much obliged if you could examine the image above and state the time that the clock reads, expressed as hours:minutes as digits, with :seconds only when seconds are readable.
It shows 6:54
